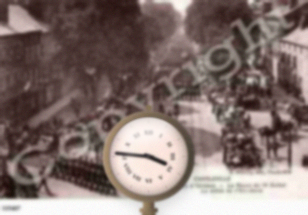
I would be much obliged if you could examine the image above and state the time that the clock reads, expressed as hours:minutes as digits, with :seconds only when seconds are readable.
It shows 3:46
